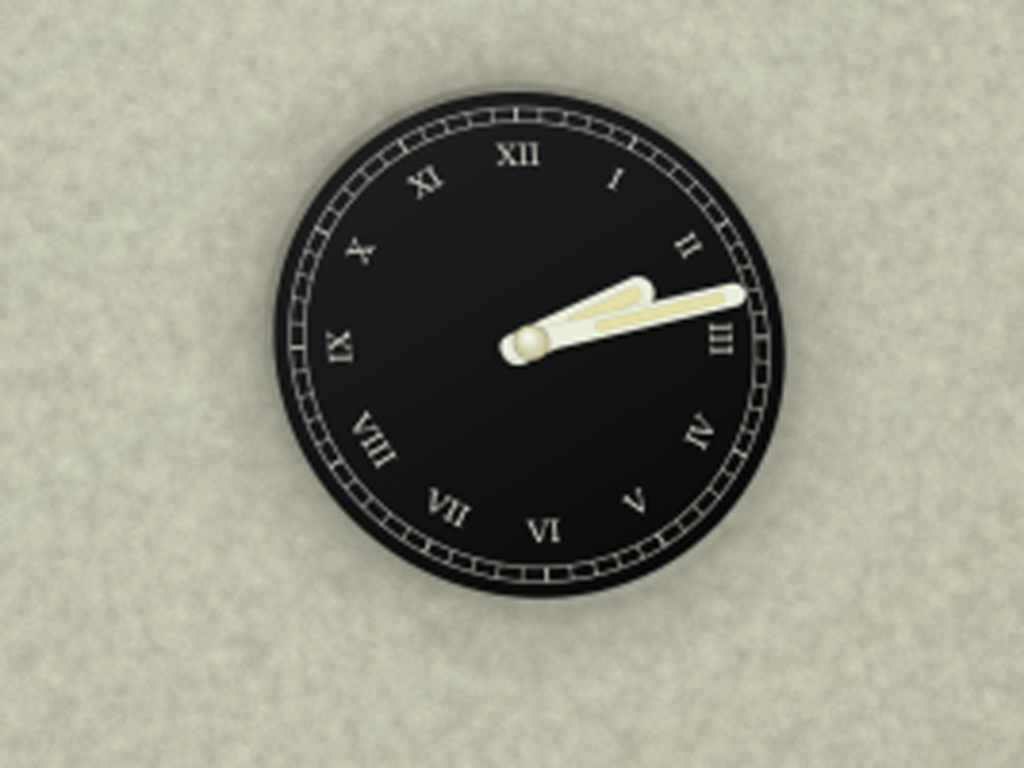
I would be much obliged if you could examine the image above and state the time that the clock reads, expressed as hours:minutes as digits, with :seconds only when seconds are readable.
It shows 2:13
